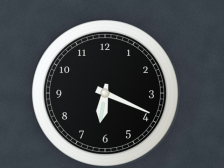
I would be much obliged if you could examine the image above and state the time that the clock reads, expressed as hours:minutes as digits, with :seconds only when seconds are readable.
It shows 6:19
